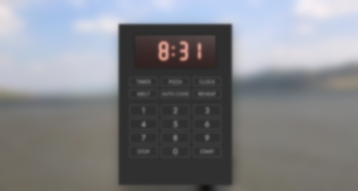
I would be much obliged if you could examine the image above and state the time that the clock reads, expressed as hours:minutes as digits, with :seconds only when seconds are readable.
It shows 8:31
